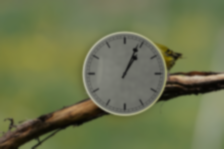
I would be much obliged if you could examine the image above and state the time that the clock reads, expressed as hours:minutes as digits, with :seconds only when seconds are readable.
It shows 1:04
